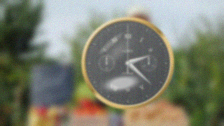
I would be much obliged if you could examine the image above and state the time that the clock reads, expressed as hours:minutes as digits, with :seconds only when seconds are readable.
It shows 2:22
